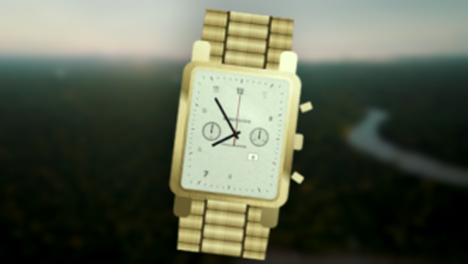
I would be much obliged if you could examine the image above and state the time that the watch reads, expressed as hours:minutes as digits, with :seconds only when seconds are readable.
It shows 7:54
